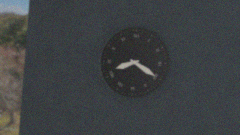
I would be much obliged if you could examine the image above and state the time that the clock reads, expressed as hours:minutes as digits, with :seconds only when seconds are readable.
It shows 8:20
